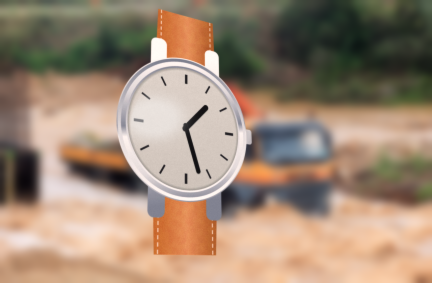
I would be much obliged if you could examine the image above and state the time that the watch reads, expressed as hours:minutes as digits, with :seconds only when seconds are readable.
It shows 1:27
